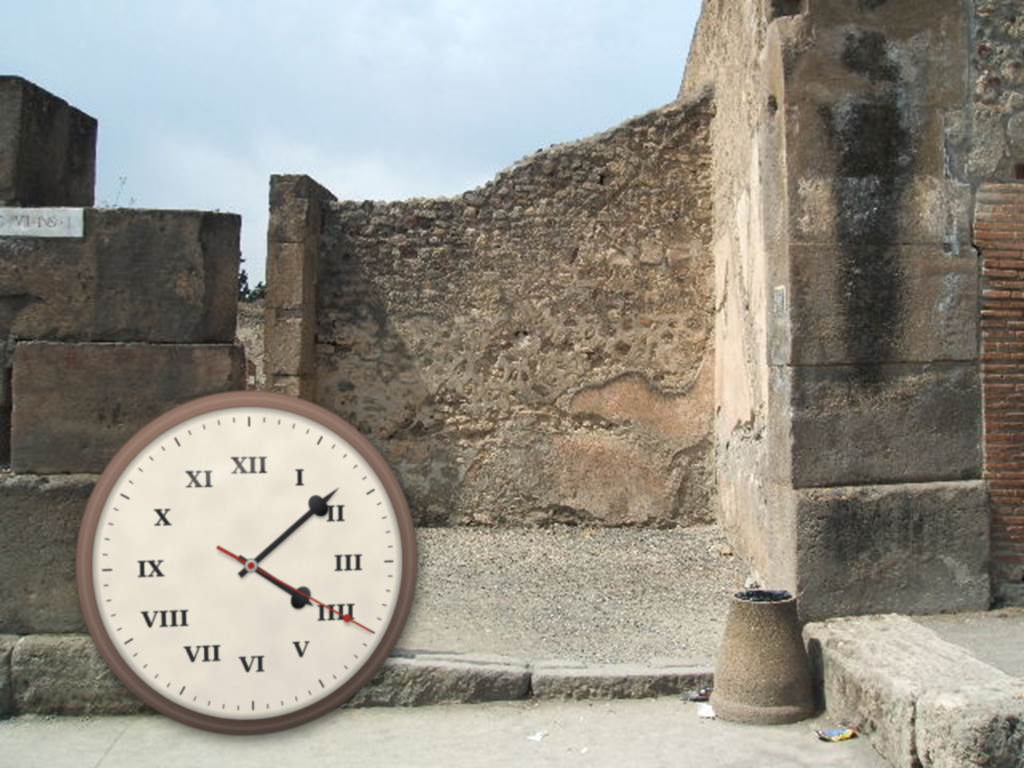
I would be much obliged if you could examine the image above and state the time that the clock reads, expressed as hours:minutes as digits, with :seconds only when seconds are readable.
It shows 4:08:20
